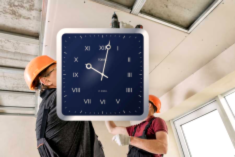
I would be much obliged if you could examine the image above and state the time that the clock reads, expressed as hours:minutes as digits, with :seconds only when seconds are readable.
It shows 10:02
